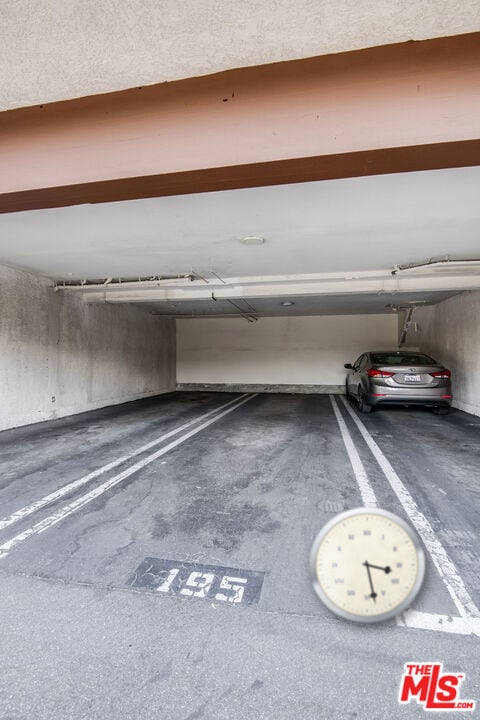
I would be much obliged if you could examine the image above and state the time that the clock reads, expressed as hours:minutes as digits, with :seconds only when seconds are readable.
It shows 3:28
